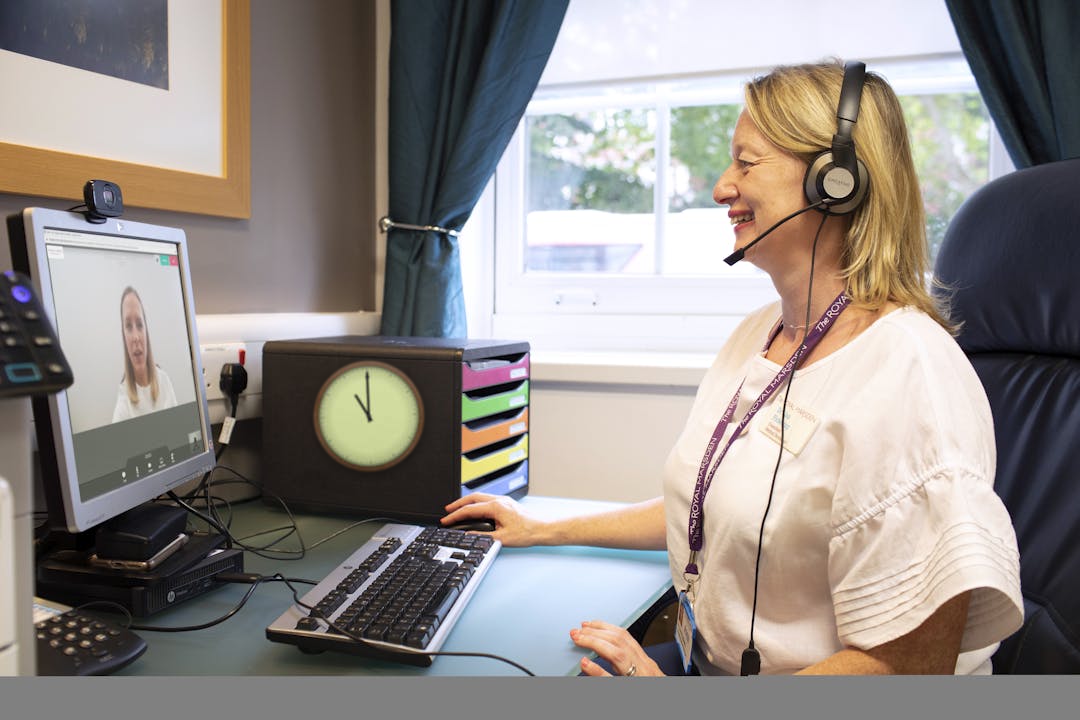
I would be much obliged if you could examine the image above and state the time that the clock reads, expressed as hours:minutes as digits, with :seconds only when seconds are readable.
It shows 11:00
